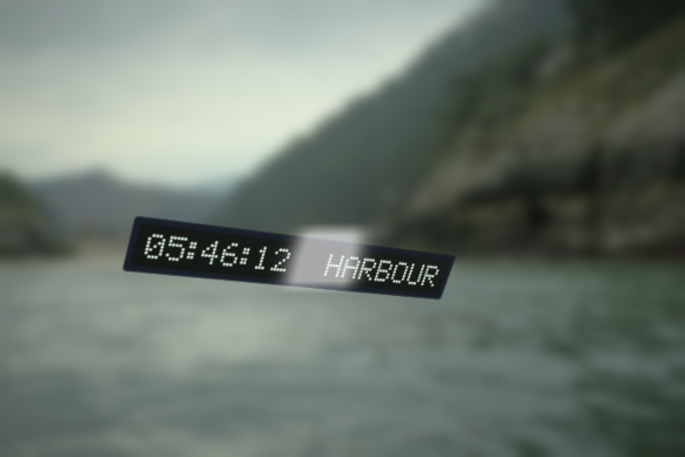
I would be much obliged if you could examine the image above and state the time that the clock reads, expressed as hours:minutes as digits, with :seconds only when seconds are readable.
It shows 5:46:12
